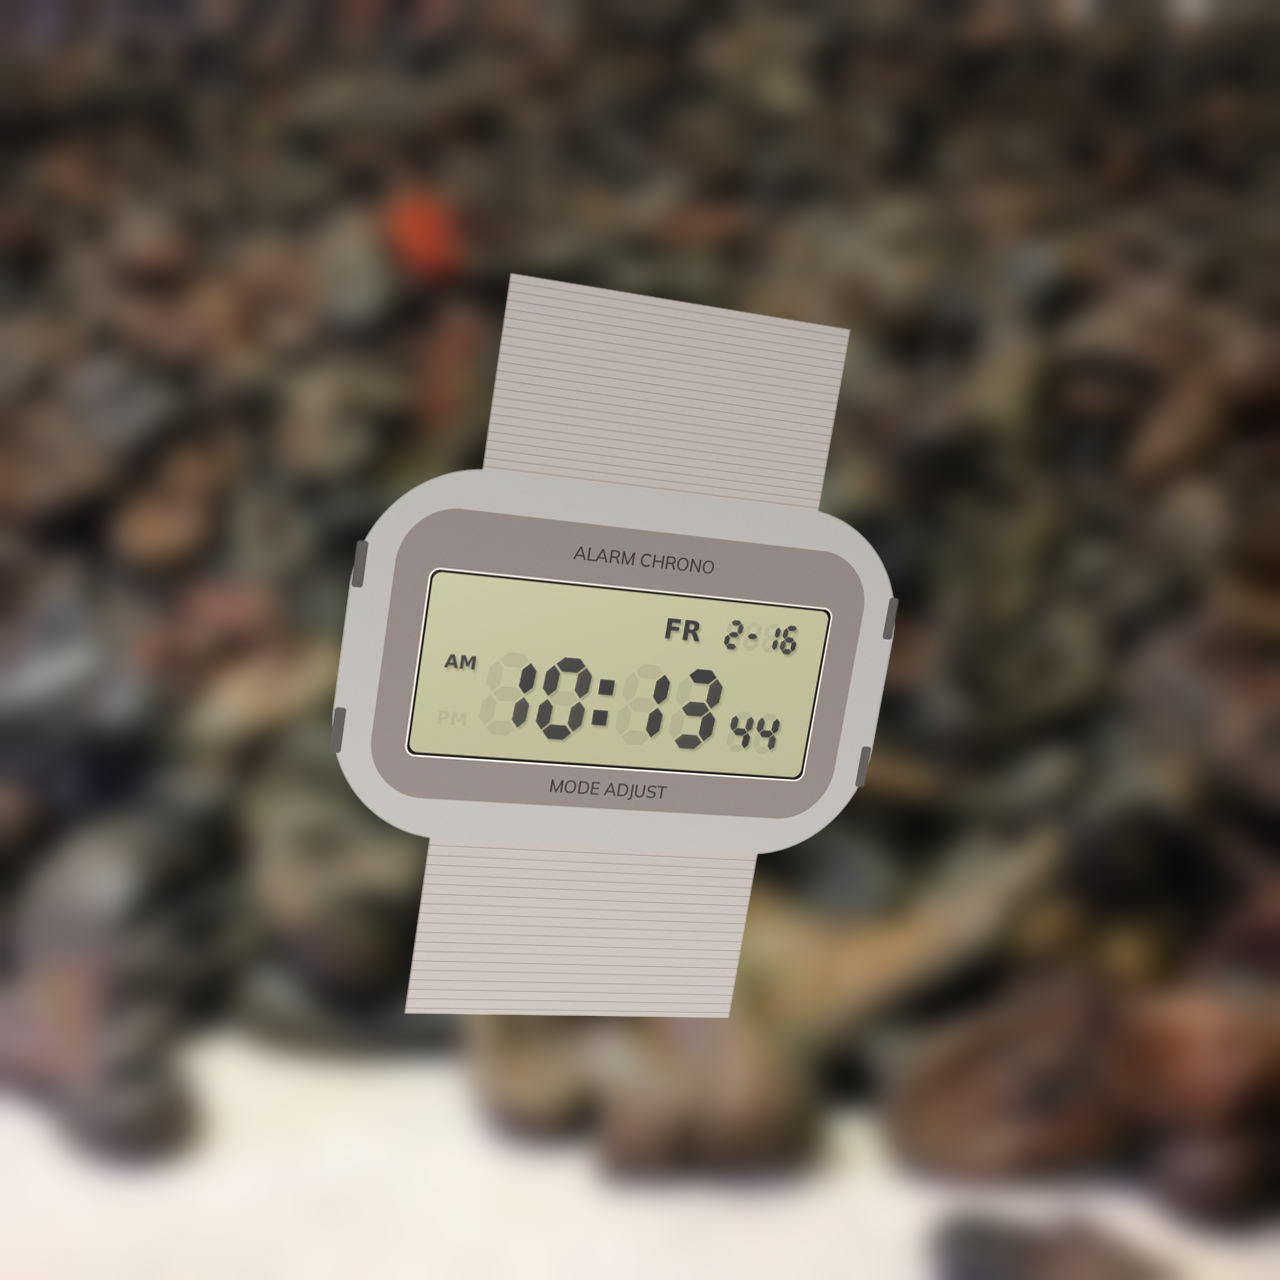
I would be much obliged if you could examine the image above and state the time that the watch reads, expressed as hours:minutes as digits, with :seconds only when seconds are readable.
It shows 10:13:44
